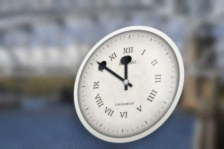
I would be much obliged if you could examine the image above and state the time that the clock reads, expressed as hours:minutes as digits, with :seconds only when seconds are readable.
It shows 11:51
